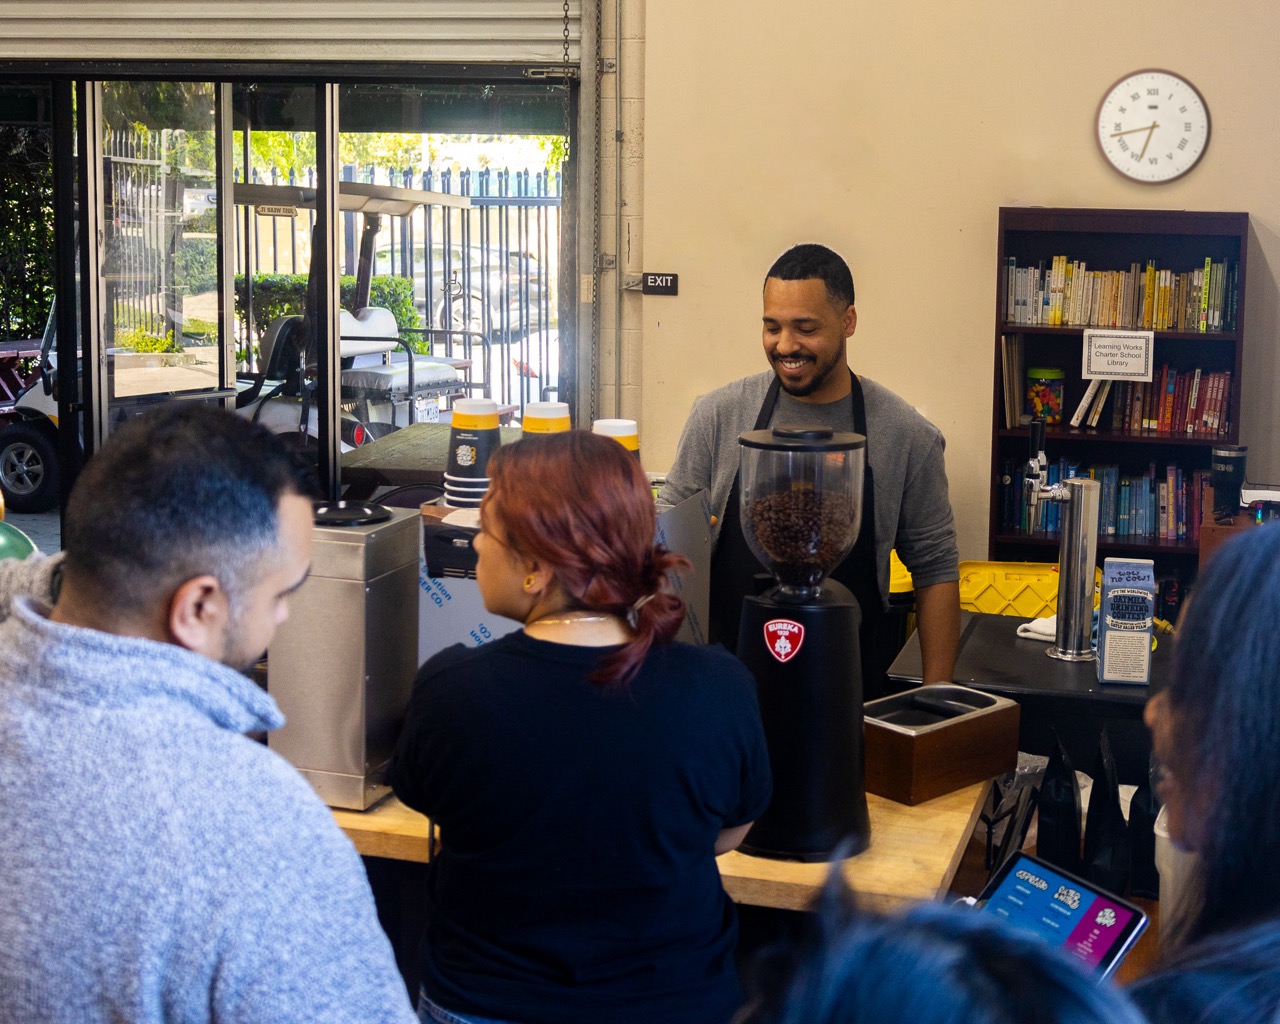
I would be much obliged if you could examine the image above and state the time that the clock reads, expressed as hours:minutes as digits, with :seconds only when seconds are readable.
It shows 6:43
